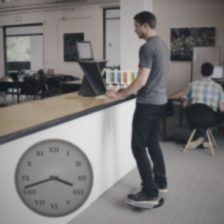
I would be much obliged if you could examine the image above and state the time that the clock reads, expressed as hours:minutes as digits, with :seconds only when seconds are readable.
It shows 3:42
